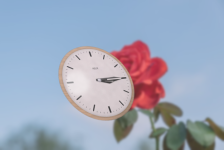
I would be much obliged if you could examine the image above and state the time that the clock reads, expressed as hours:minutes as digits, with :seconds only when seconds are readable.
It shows 3:15
